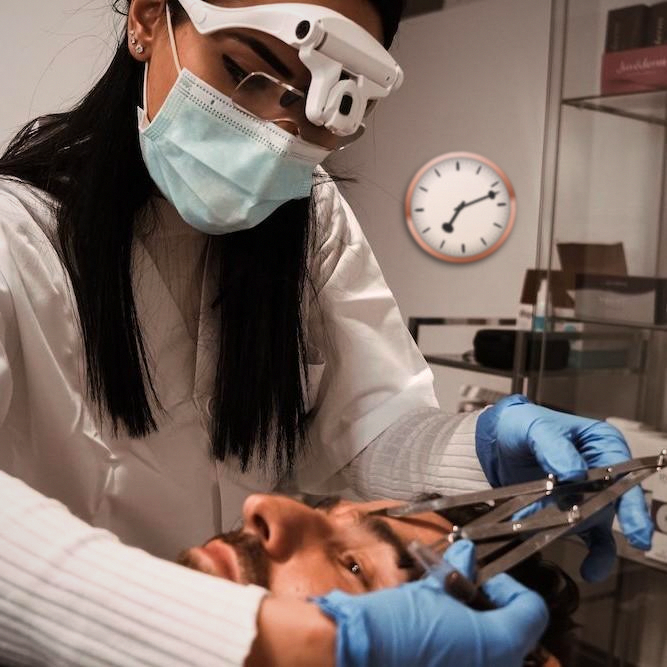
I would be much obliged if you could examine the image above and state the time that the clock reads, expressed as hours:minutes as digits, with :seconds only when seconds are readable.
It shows 7:12
